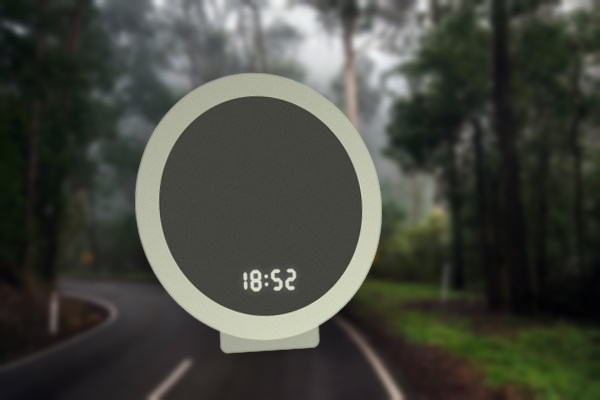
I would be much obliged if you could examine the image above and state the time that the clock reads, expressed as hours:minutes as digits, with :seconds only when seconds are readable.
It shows 18:52
